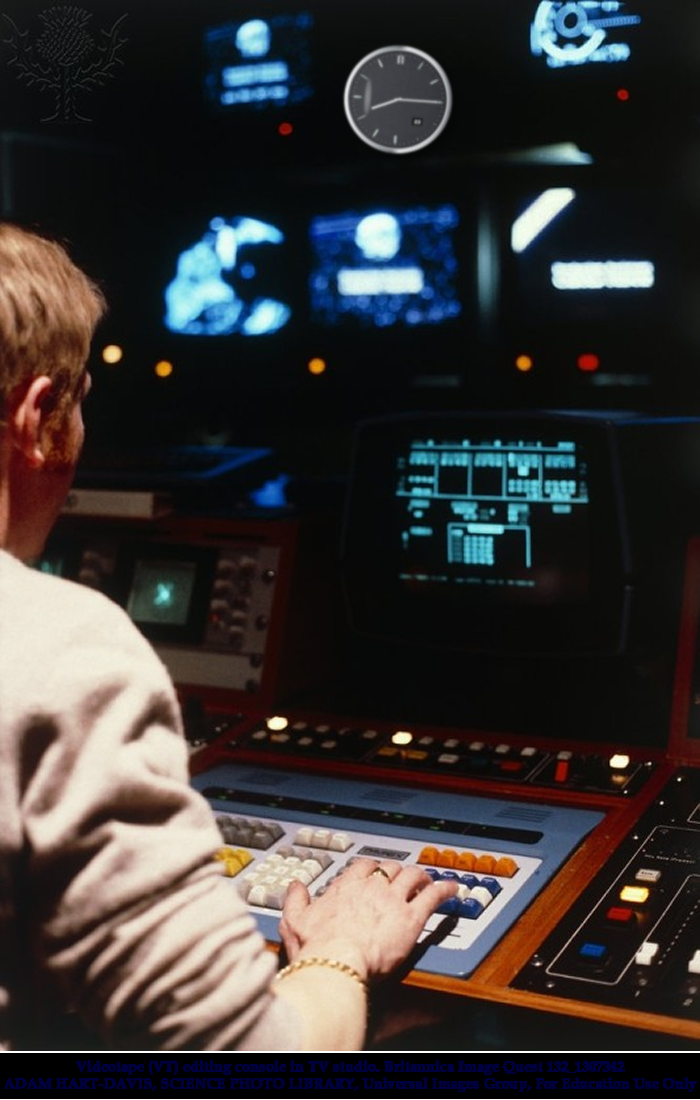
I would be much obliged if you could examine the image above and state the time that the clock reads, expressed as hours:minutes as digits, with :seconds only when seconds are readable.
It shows 8:15
